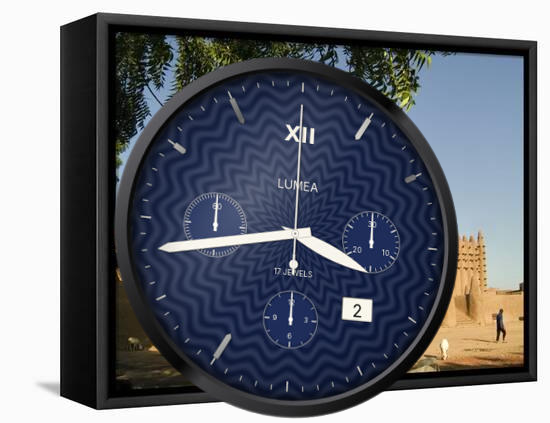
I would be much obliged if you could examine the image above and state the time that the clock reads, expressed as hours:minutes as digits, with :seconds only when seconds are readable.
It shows 3:43
